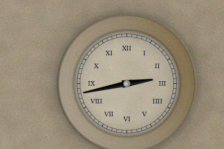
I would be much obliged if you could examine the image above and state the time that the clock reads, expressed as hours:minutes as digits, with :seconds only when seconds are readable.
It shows 2:43
